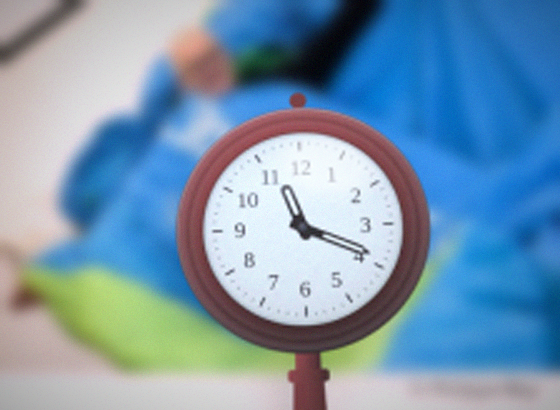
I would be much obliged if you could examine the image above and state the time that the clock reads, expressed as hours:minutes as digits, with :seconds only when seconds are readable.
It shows 11:19
